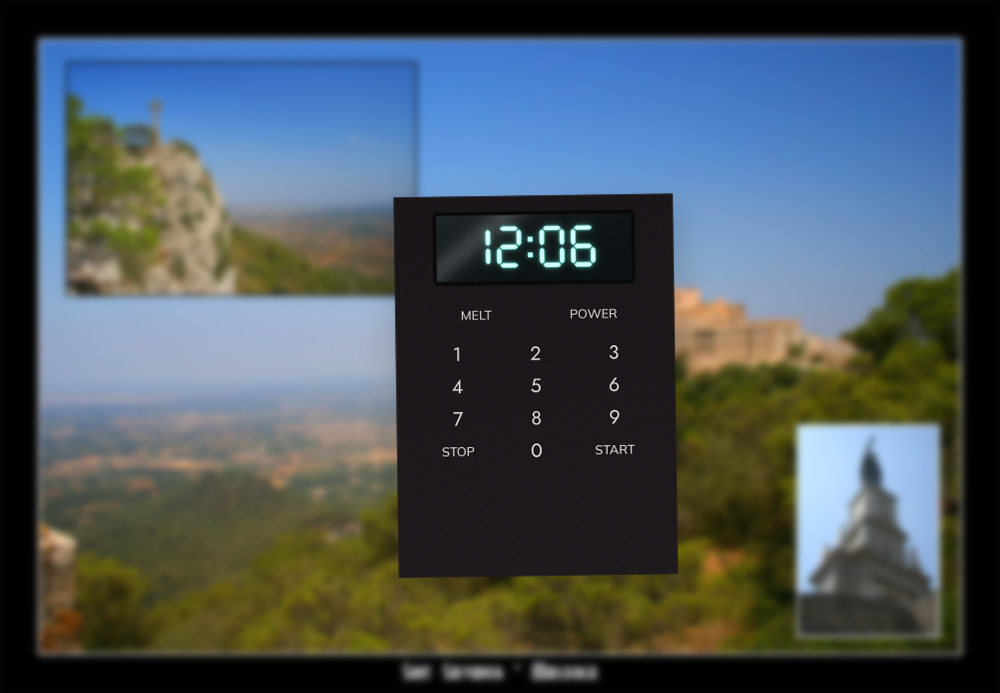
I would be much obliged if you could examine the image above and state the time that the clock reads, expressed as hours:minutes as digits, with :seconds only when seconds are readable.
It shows 12:06
